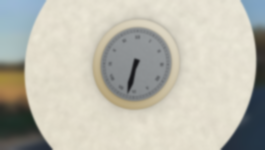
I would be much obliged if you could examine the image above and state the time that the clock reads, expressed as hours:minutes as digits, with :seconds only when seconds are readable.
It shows 6:32
